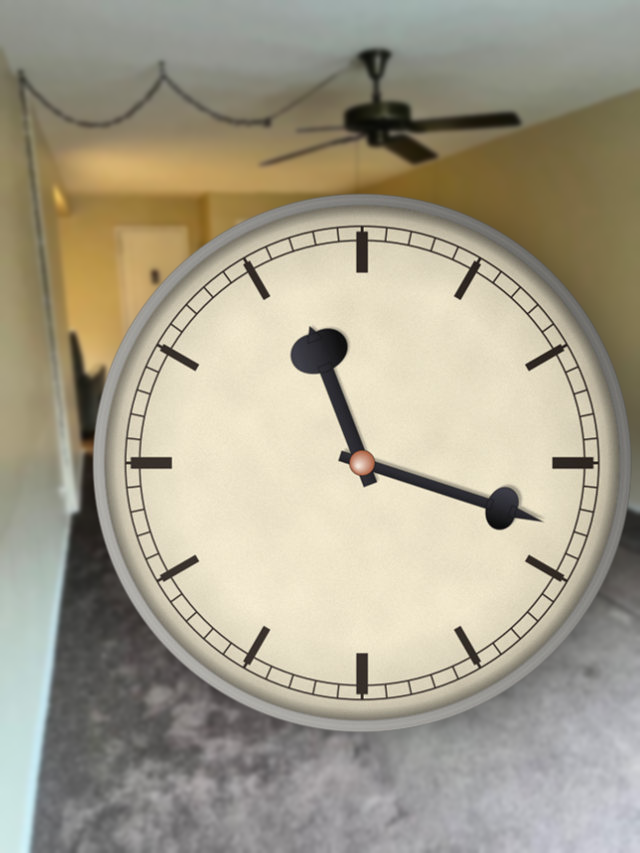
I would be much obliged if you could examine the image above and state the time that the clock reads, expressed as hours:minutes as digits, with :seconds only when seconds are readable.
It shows 11:18
